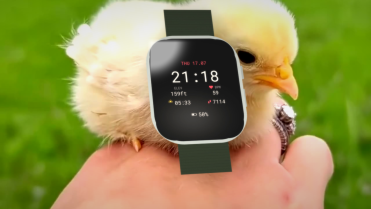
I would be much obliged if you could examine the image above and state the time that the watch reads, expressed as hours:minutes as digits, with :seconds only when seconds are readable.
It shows 21:18
